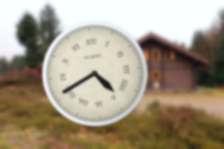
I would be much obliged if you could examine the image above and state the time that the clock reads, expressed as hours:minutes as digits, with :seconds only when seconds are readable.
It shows 4:41
